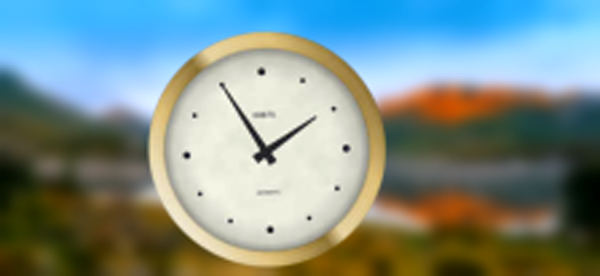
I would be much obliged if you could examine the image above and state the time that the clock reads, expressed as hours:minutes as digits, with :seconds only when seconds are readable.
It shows 1:55
